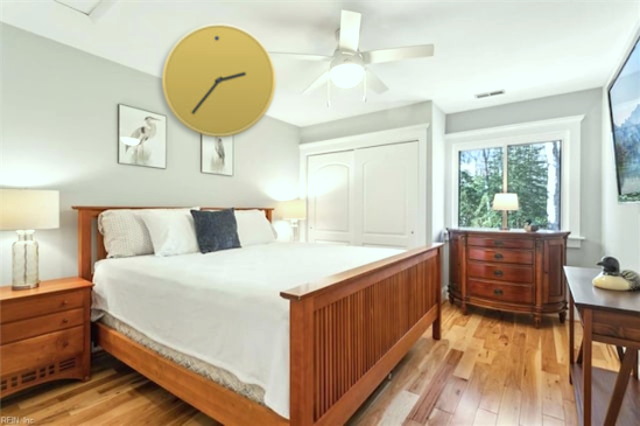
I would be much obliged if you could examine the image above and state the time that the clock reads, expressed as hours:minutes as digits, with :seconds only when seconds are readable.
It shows 2:37
